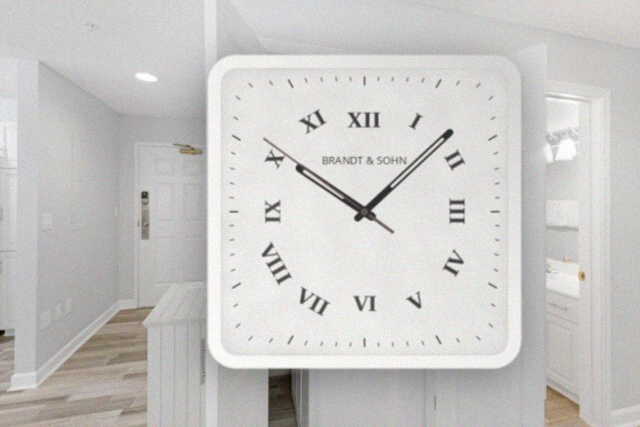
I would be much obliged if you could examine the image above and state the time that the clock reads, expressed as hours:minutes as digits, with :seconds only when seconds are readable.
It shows 10:07:51
